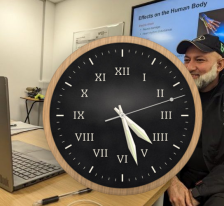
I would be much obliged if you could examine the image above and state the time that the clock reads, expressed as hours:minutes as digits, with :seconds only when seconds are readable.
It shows 4:27:12
